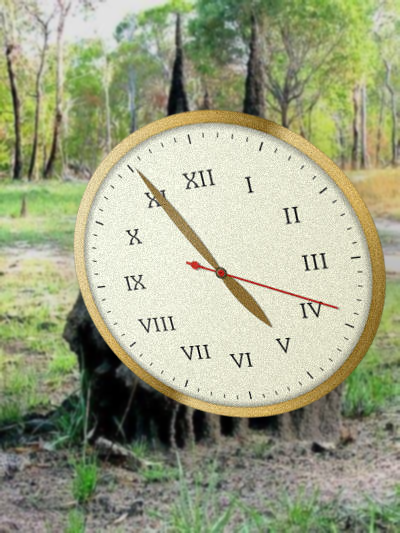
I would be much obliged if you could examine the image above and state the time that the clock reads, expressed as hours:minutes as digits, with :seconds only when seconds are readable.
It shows 4:55:19
